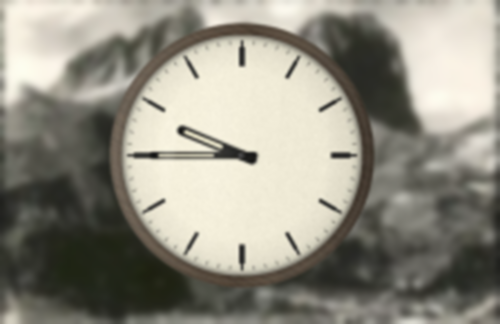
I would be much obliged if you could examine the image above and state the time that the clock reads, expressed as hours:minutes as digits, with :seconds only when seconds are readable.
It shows 9:45
